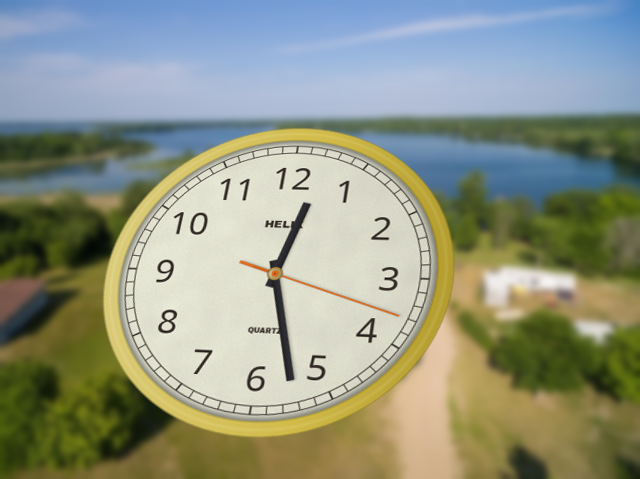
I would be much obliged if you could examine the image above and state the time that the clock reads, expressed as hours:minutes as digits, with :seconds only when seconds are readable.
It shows 12:27:18
